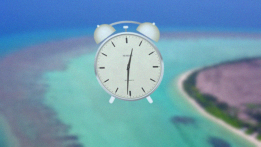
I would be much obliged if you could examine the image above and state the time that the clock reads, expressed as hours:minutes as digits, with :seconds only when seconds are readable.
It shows 12:31
